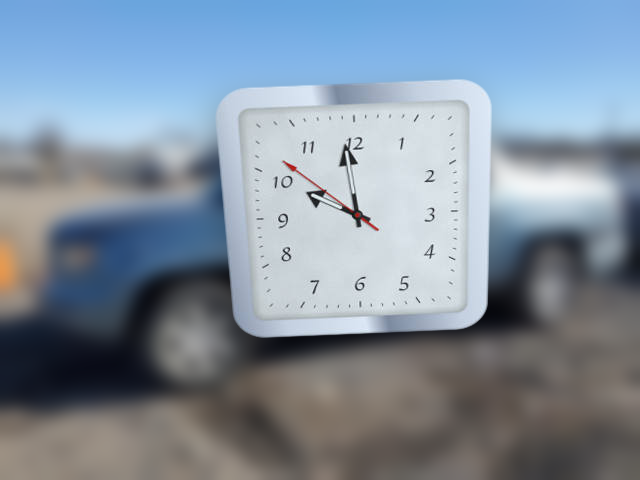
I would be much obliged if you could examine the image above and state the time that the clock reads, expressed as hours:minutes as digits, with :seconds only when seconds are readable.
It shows 9:58:52
